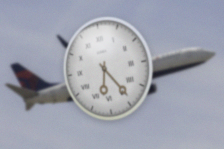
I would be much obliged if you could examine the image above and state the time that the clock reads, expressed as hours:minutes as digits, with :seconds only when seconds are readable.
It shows 6:24
